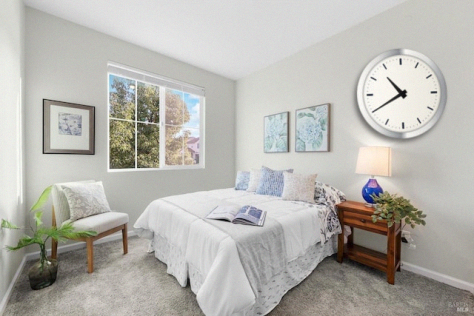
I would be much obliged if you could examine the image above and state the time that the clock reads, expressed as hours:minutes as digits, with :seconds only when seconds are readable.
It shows 10:40
